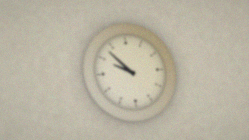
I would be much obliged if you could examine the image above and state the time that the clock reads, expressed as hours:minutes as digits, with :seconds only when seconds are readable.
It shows 9:53
